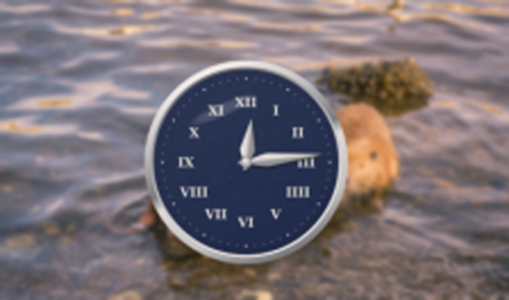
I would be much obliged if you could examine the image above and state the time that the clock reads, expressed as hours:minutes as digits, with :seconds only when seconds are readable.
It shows 12:14
